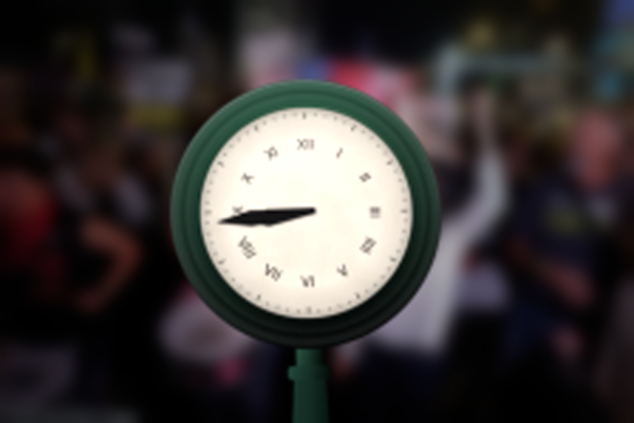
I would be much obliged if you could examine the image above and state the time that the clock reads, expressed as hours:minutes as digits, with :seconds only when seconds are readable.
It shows 8:44
